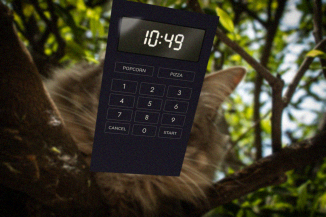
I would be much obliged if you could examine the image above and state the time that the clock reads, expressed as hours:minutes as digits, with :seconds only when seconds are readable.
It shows 10:49
